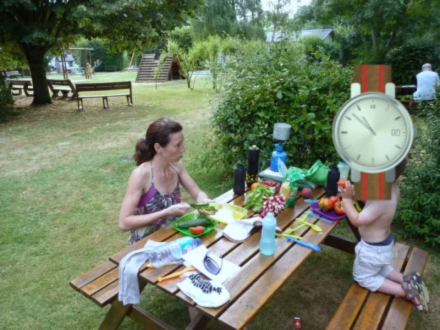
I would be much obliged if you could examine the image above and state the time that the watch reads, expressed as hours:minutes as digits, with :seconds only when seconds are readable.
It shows 10:52
